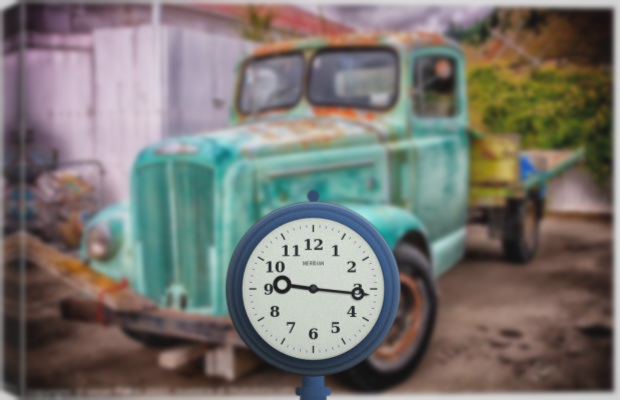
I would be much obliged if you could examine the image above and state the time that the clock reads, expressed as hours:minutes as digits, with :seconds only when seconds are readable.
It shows 9:16
